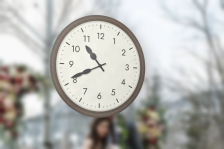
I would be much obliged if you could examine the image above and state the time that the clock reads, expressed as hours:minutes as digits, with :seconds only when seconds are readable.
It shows 10:41
